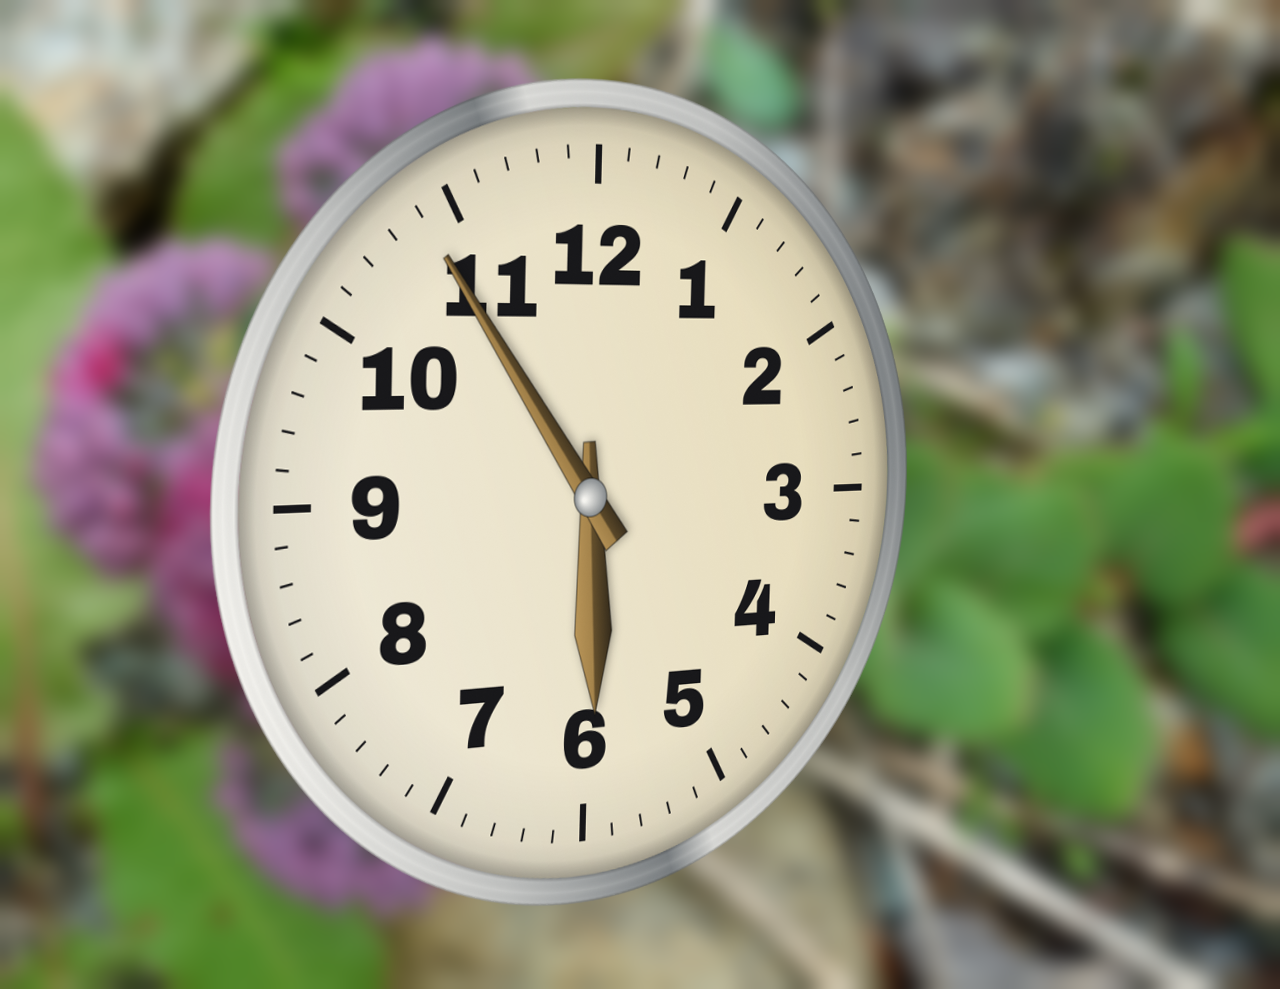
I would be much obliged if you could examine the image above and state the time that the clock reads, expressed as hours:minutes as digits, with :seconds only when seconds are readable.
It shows 5:54
